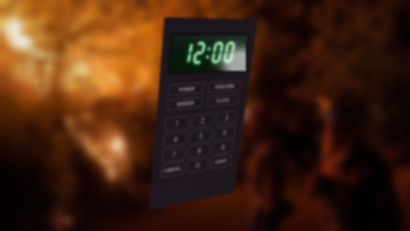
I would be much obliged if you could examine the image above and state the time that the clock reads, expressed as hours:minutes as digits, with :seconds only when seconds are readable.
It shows 12:00
